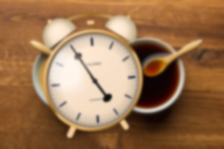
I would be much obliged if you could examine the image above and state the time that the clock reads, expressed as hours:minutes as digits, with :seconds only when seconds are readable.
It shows 4:55
